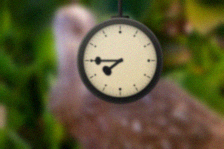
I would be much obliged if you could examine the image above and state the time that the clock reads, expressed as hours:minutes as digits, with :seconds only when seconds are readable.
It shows 7:45
